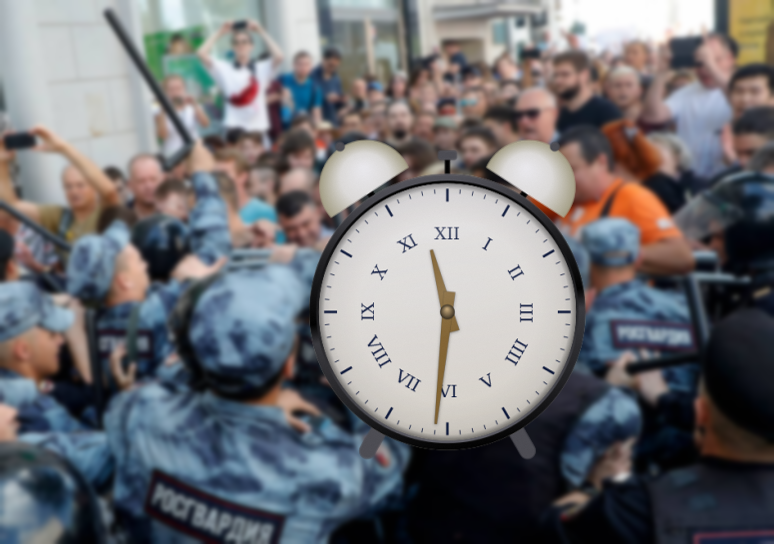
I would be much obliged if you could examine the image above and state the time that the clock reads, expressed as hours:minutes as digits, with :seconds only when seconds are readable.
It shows 11:31
